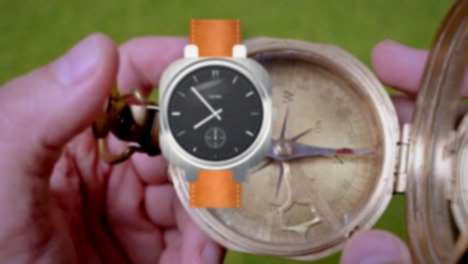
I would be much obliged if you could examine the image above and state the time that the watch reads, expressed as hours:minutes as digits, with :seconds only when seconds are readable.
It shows 7:53
